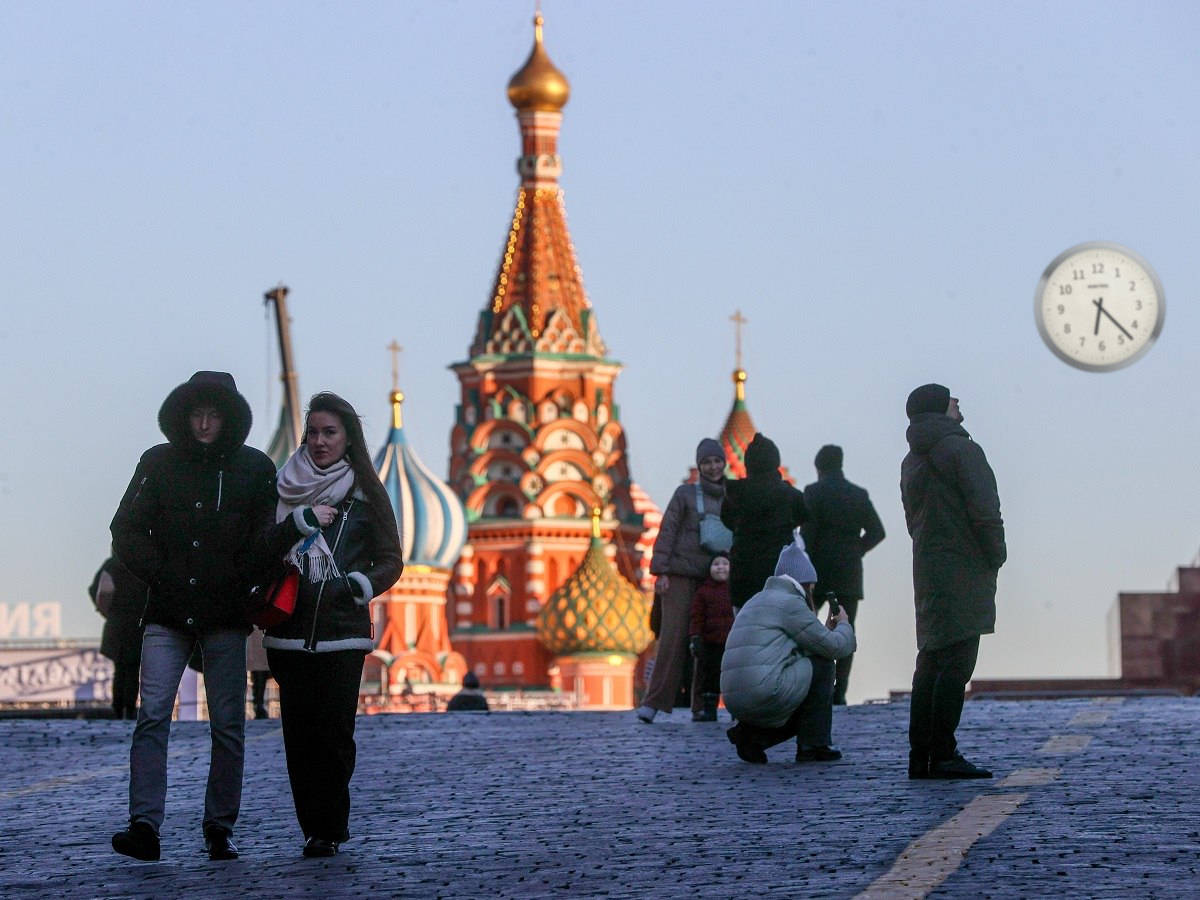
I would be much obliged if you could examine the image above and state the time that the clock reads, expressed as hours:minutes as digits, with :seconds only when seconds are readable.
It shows 6:23
